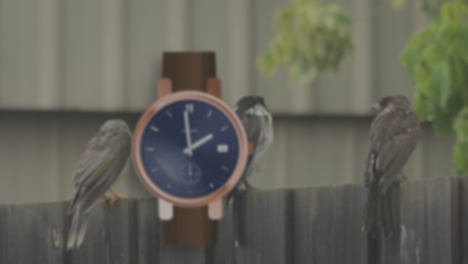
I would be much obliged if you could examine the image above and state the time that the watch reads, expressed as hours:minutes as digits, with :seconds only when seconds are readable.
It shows 1:59
